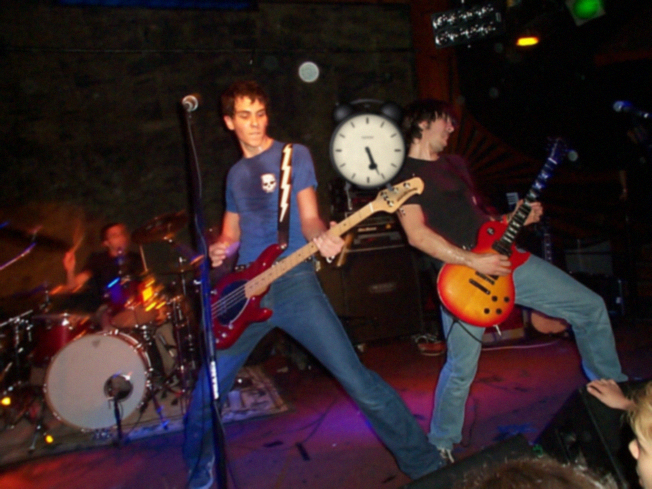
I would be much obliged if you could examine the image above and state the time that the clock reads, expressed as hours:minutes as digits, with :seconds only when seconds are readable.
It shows 5:26
